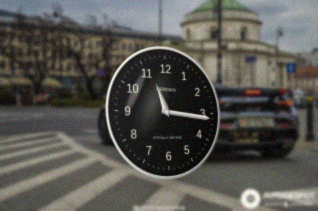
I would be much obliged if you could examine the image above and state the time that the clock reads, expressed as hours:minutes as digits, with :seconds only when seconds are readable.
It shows 11:16
